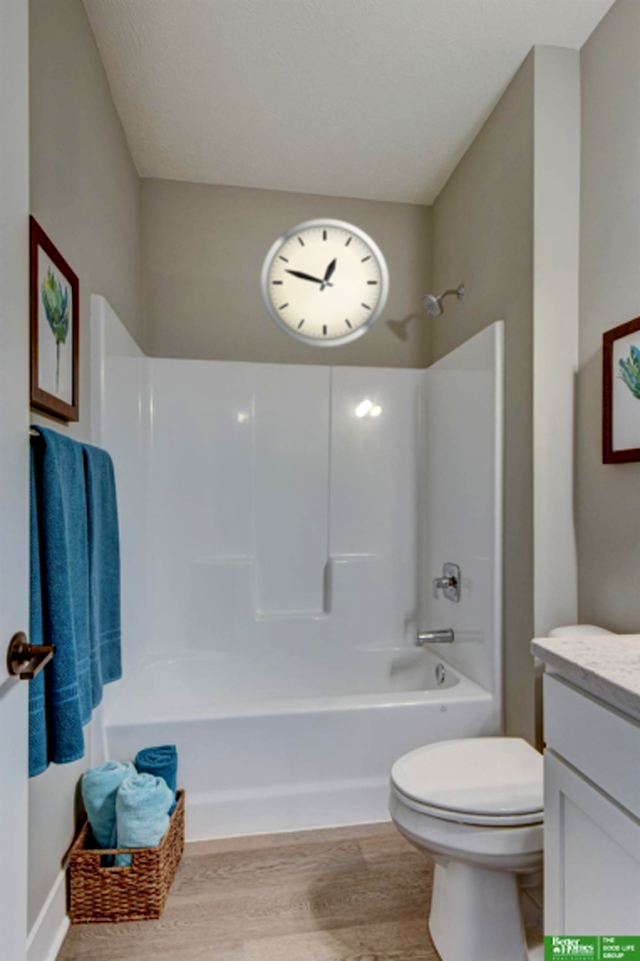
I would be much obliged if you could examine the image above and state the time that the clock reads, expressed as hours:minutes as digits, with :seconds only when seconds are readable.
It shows 12:48
